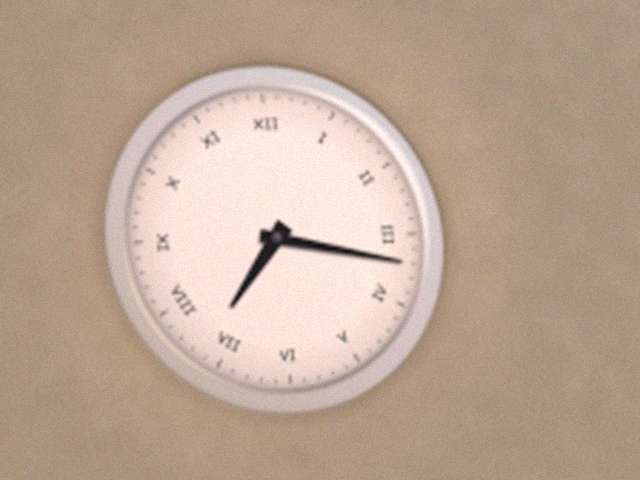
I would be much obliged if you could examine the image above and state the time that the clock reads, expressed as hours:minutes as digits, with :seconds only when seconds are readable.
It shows 7:17
